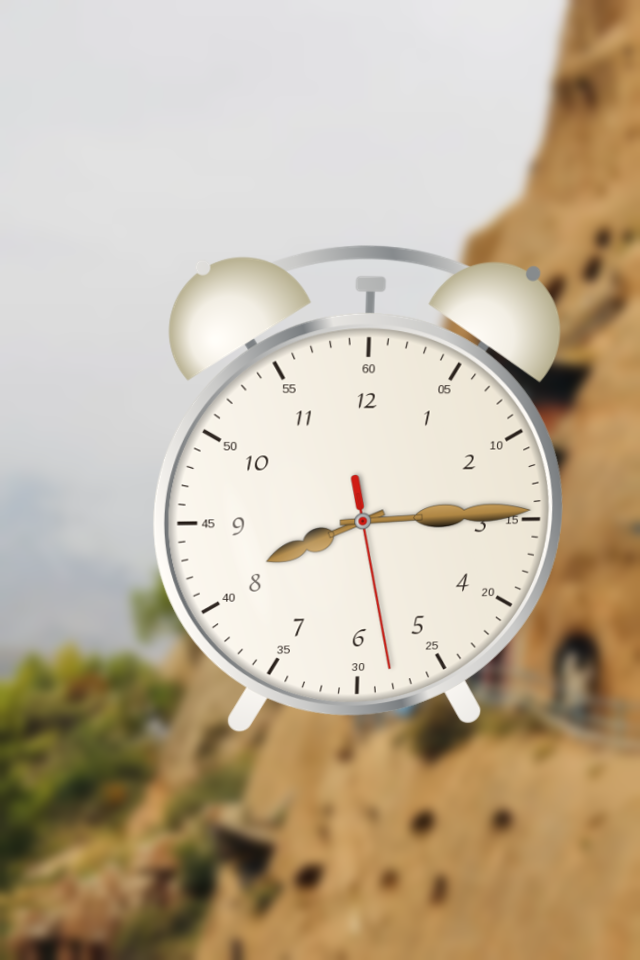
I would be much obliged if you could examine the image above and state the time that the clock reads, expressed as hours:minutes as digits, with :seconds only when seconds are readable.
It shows 8:14:28
